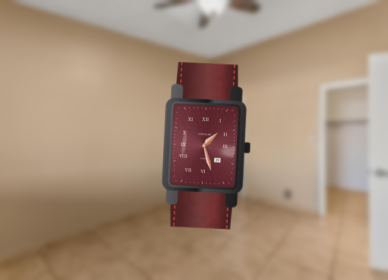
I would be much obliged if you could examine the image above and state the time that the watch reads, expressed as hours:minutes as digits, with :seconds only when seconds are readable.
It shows 1:27
